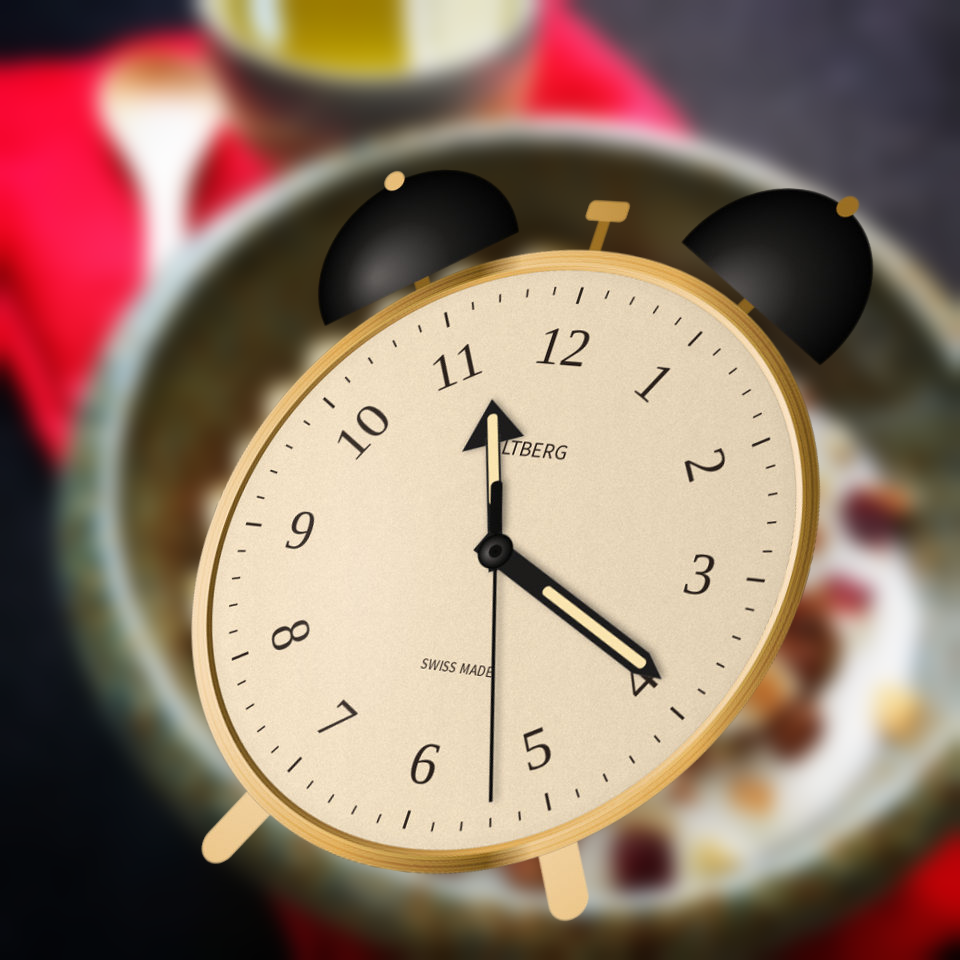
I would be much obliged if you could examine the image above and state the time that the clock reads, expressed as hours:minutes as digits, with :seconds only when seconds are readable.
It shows 11:19:27
